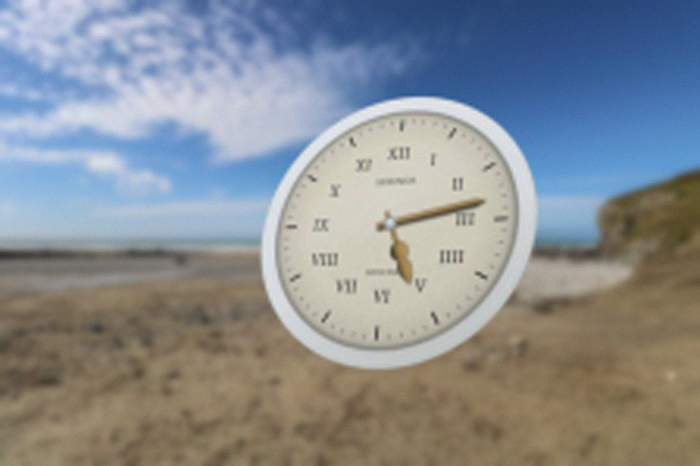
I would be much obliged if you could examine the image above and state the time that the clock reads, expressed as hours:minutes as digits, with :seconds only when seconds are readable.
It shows 5:13
